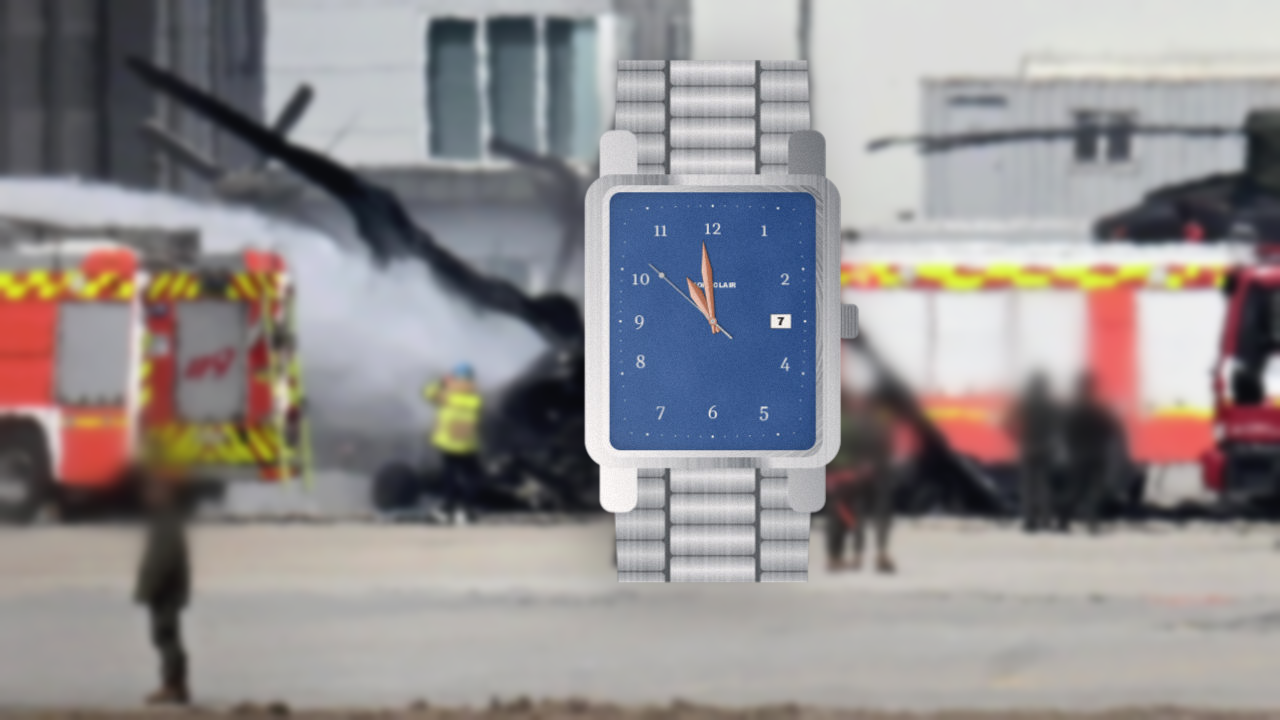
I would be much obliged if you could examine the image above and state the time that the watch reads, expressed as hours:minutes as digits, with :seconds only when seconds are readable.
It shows 10:58:52
